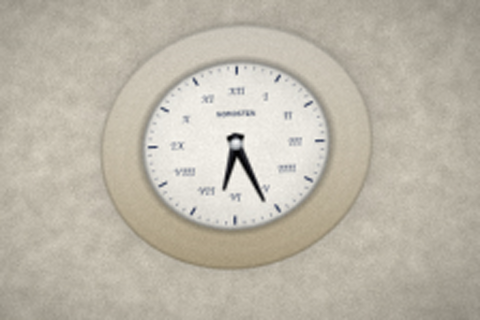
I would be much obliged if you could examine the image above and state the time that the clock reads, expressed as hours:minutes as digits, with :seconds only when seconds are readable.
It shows 6:26
